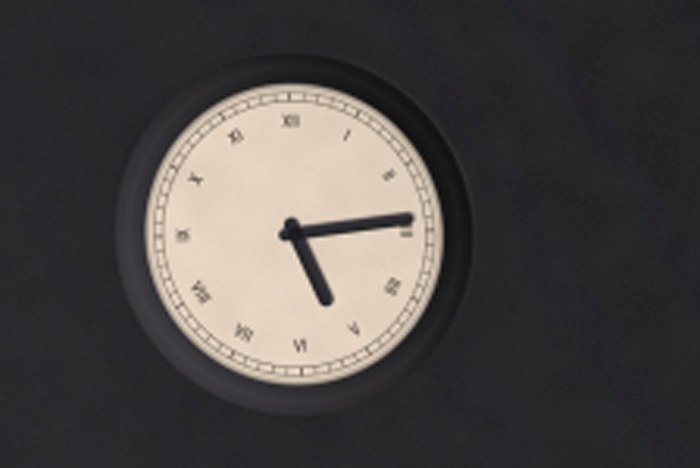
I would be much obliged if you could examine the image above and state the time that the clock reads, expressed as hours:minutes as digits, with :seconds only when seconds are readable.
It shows 5:14
